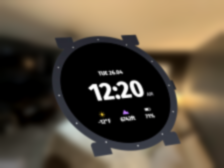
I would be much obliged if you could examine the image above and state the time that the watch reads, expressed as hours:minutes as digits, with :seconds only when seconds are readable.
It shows 12:20
